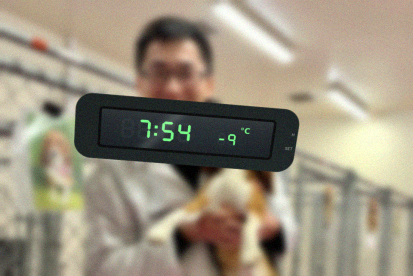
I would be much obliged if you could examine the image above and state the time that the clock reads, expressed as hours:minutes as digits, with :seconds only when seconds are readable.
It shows 7:54
